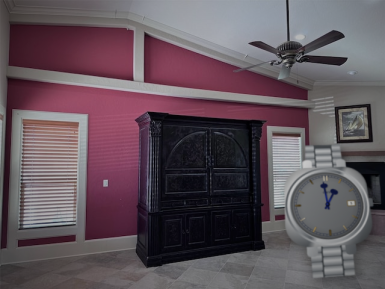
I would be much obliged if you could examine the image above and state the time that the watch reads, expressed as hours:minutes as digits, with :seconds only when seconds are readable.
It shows 12:59
